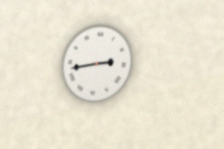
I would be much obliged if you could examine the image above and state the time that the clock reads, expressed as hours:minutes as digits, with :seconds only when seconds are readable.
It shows 2:43
